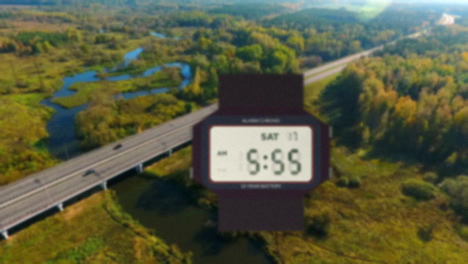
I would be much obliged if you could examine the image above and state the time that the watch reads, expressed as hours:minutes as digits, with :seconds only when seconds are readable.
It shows 5:55
